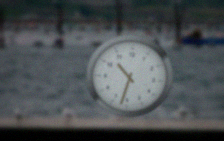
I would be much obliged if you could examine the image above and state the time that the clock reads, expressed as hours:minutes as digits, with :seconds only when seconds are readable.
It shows 10:32
